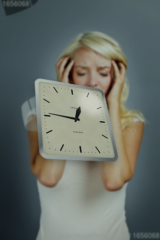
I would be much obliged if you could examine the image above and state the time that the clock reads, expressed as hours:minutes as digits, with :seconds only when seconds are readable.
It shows 12:46
